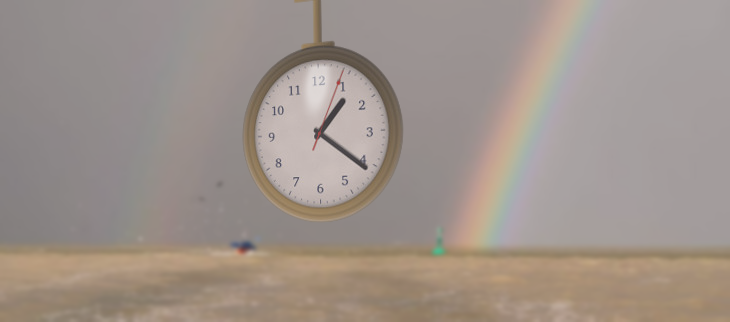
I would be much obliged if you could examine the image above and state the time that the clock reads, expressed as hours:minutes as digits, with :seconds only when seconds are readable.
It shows 1:21:04
